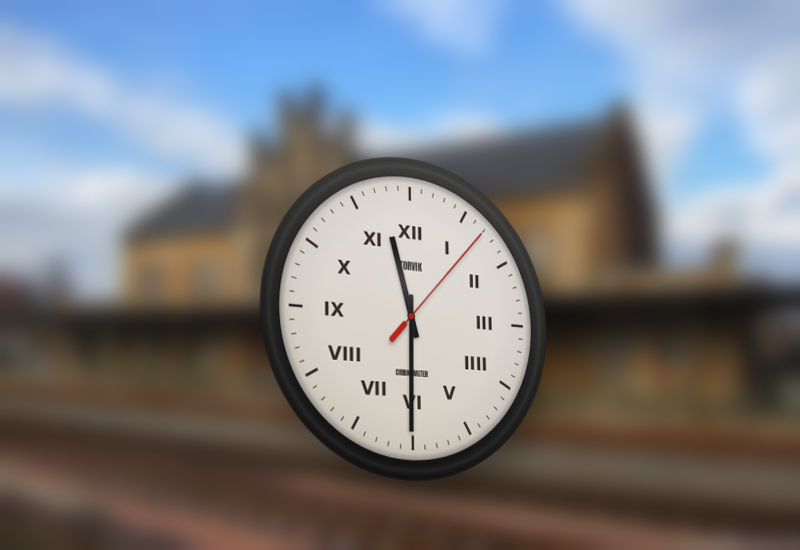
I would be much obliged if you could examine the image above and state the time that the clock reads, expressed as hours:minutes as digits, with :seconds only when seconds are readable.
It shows 11:30:07
